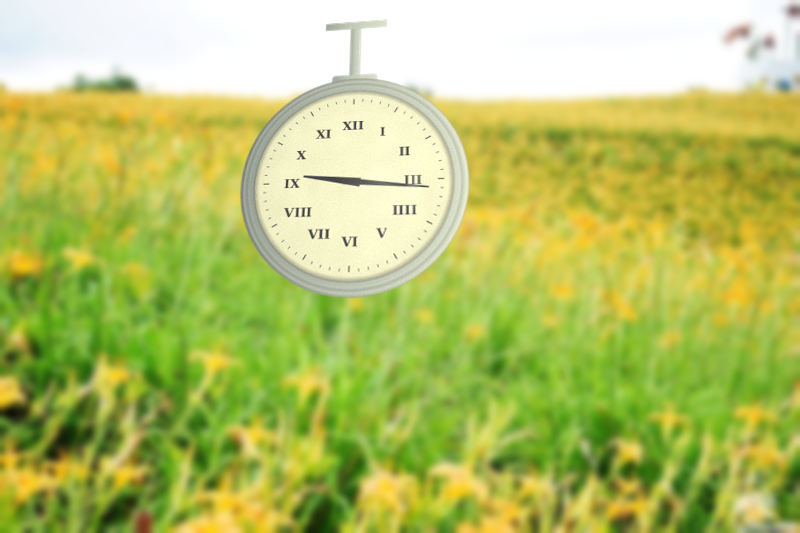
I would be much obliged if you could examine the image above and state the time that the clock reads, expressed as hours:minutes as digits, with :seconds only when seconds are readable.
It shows 9:16
